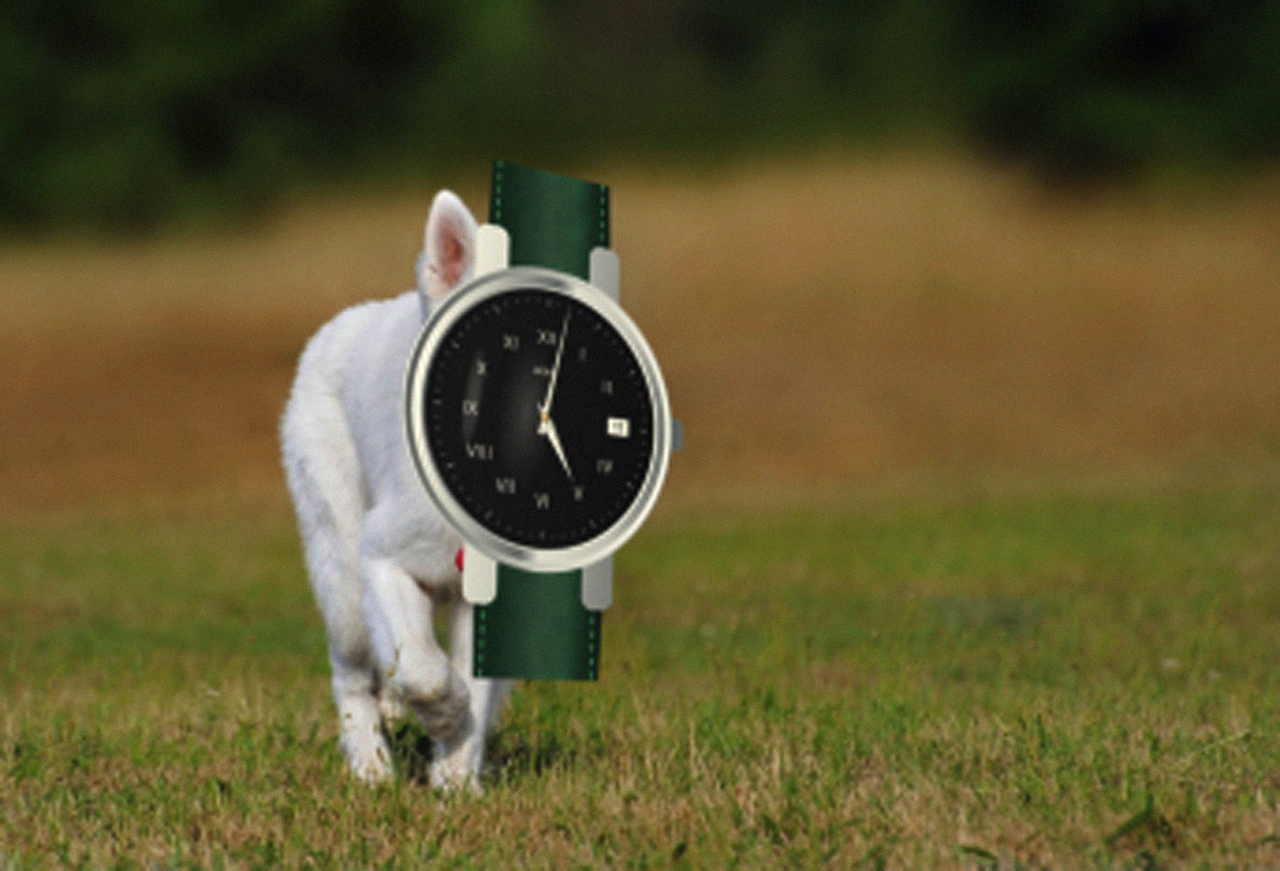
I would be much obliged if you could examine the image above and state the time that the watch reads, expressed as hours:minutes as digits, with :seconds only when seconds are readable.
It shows 5:02
